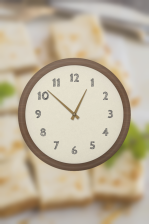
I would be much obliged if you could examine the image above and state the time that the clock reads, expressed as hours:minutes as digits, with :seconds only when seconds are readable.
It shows 12:52
